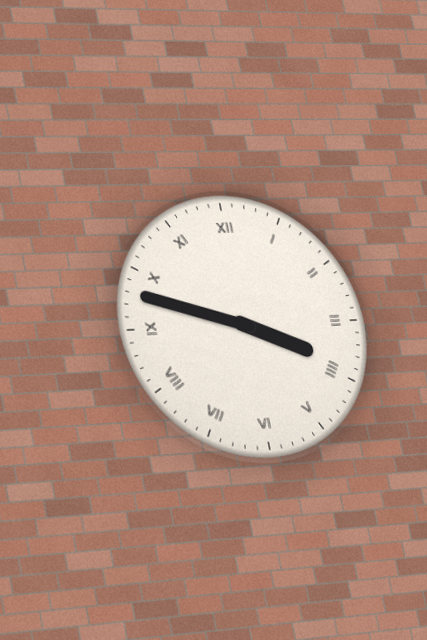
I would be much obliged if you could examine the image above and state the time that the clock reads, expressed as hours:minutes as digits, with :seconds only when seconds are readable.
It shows 3:48
